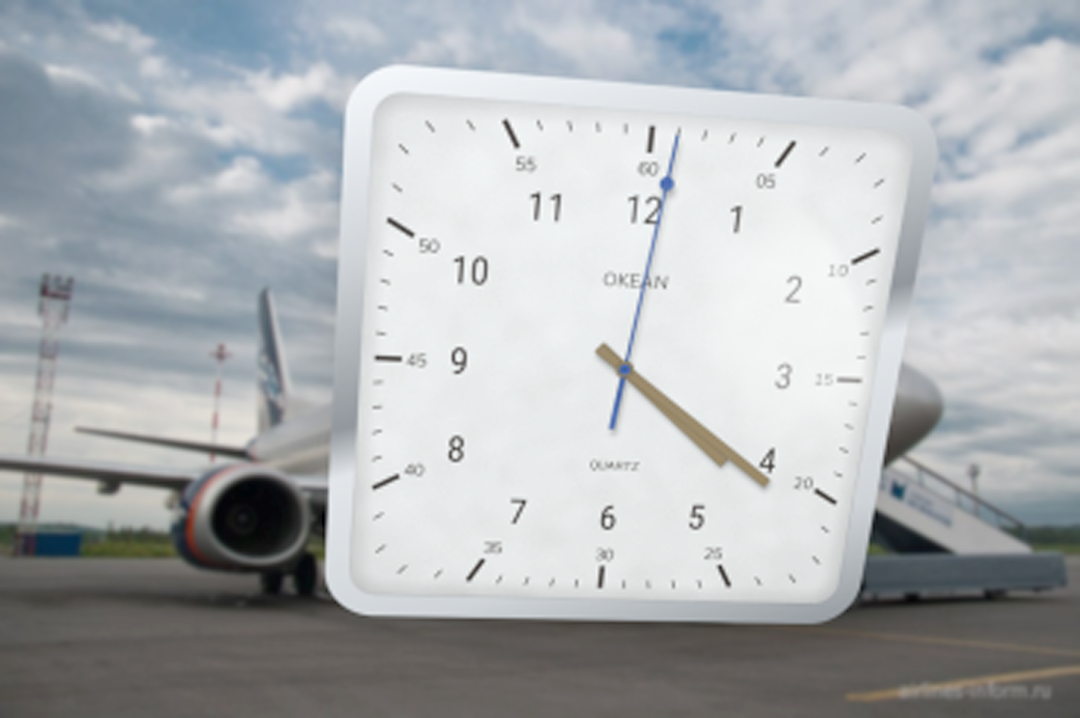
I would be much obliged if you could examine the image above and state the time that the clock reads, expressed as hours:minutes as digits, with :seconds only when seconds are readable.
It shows 4:21:01
